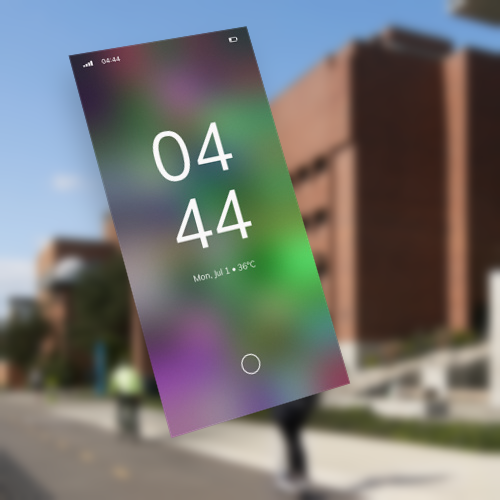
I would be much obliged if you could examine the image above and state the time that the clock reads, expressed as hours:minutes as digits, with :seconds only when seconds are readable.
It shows 4:44
